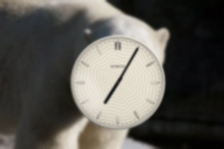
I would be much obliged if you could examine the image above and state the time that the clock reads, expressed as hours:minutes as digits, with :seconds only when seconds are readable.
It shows 7:05
